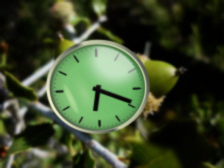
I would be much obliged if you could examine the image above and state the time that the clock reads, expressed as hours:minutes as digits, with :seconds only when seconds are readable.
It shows 6:19
